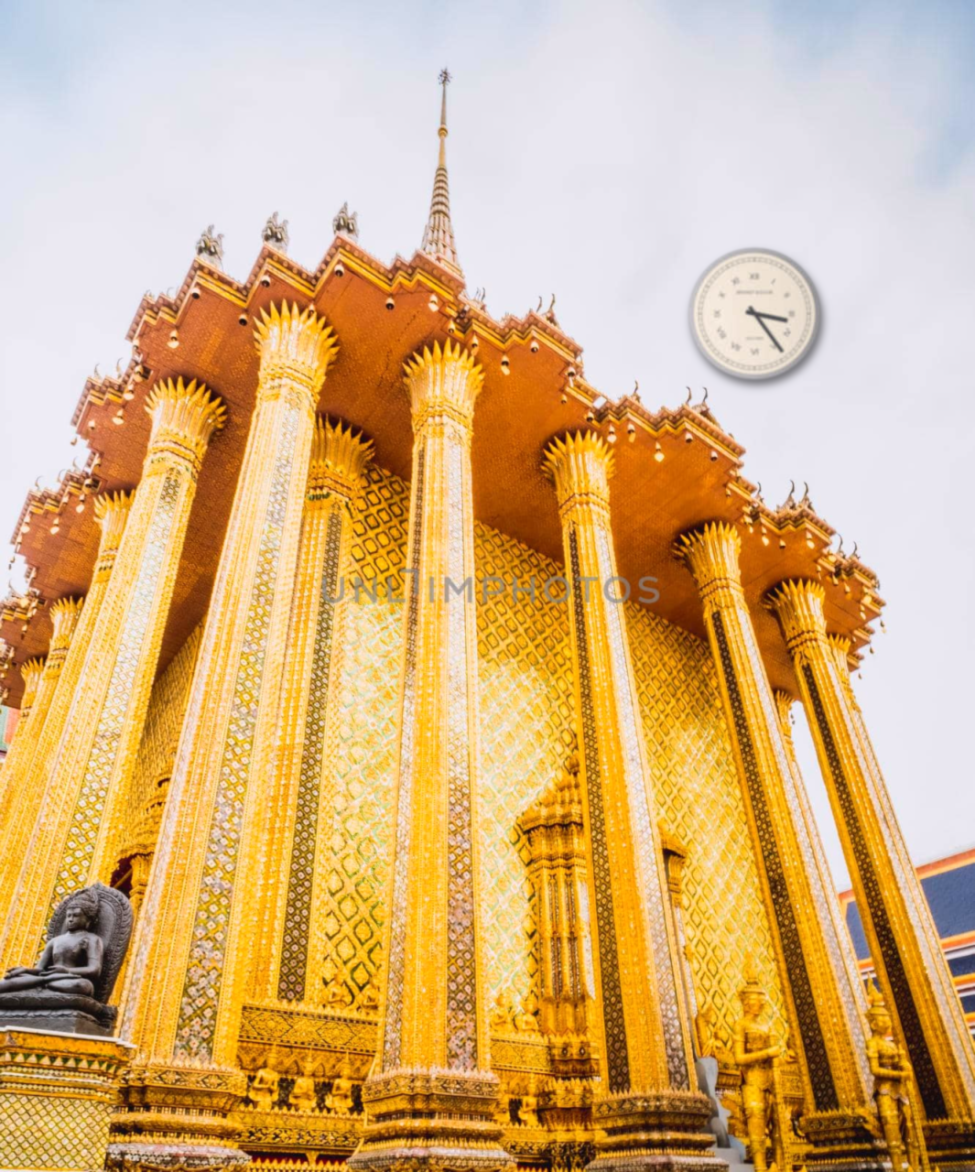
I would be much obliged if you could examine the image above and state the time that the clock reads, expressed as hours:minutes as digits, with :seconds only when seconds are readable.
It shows 3:24
